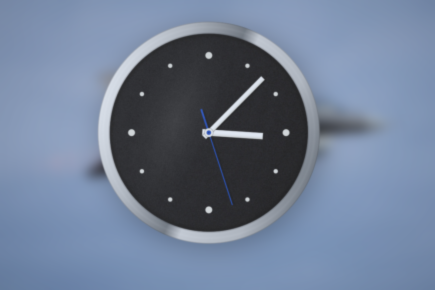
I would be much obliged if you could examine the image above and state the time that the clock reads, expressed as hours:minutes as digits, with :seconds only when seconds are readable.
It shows 3:07:27
